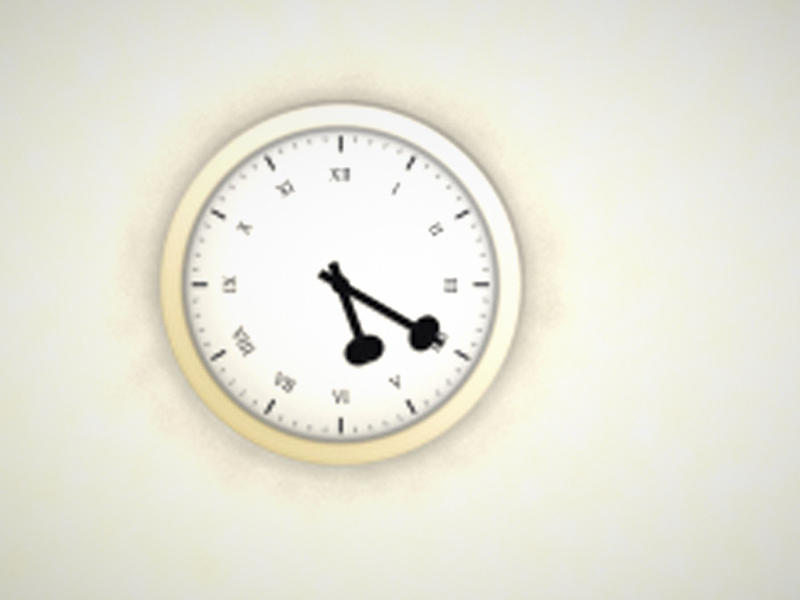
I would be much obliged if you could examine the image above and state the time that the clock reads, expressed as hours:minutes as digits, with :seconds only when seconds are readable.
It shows 5:20
